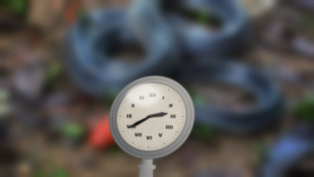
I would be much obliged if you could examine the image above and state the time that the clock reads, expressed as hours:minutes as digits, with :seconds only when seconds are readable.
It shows 2:40
